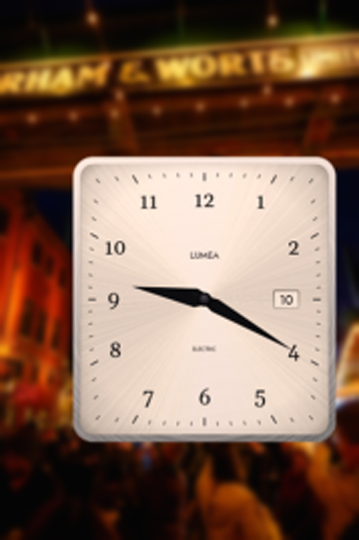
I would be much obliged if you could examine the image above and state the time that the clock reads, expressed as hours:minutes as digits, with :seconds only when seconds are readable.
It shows 9:20
